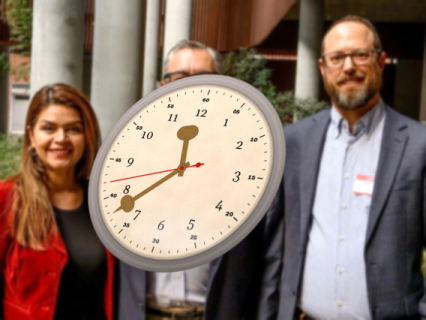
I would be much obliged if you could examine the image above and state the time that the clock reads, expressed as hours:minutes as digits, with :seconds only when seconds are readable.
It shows 11:37:42
